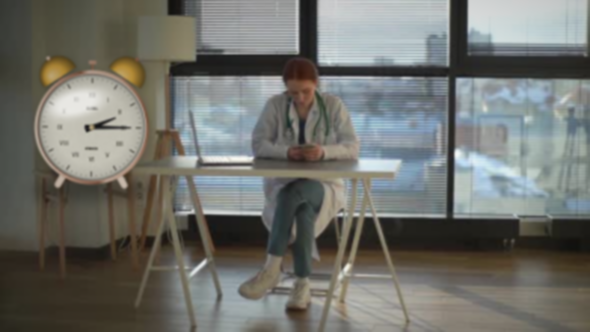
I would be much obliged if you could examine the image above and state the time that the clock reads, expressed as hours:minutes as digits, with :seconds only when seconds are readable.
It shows 2:15
